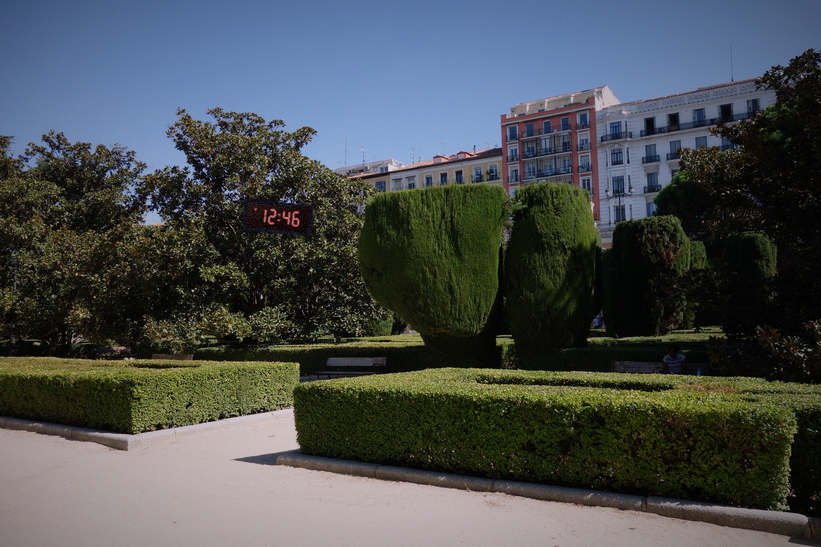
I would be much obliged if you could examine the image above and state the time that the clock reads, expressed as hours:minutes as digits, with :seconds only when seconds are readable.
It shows 12:46
